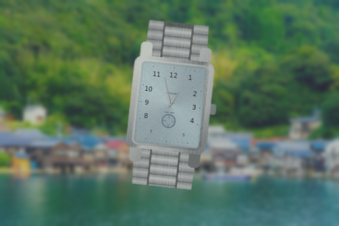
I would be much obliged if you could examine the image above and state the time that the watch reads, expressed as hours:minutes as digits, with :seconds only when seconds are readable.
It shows 12:57
